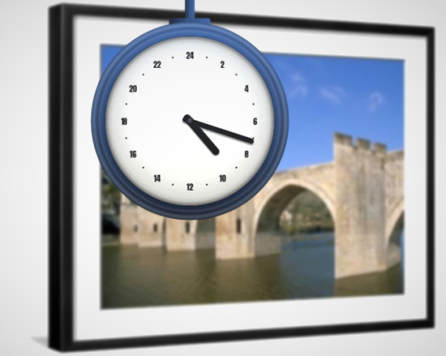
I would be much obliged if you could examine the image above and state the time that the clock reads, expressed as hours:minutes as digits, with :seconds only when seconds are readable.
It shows 9:18
